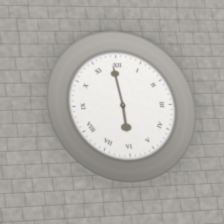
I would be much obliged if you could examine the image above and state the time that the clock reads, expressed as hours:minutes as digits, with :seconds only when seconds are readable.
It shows 5:59
